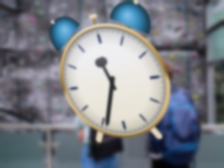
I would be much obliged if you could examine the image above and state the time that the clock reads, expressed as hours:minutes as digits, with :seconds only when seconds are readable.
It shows 11:34
